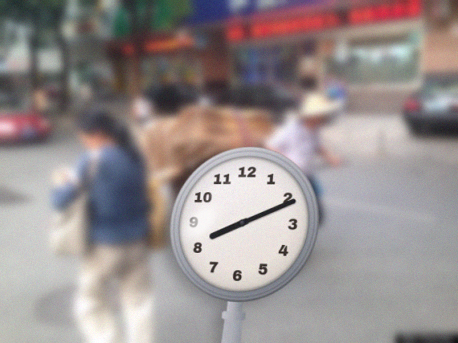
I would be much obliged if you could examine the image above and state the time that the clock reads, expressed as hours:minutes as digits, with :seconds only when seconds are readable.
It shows 8:11
